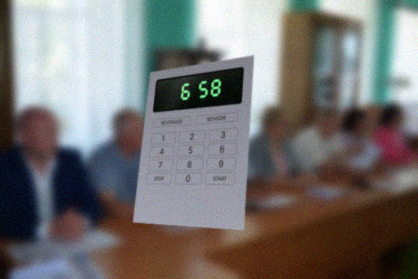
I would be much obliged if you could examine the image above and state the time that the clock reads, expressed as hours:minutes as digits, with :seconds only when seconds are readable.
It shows 6:58
